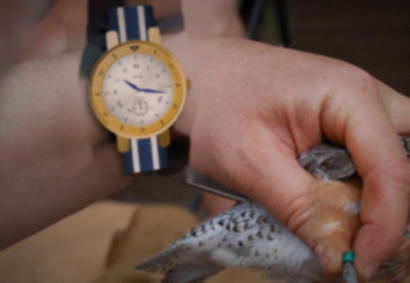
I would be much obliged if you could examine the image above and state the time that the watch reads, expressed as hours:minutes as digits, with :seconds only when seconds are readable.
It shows 10:17
